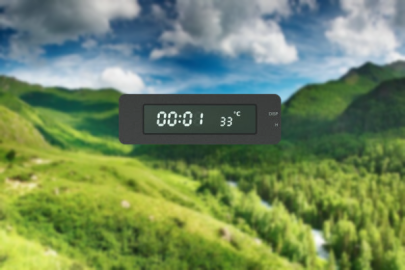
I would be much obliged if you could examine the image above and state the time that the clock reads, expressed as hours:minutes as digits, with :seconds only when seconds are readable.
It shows 0:01
